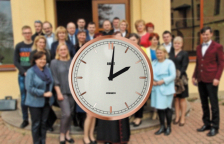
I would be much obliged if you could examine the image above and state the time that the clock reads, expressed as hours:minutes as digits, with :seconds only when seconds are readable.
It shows 2:01
